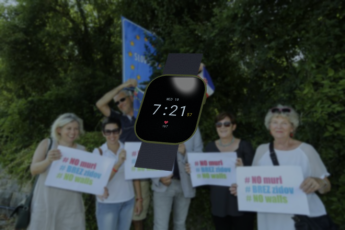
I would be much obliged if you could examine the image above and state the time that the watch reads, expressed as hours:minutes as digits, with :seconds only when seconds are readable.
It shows 7:21
